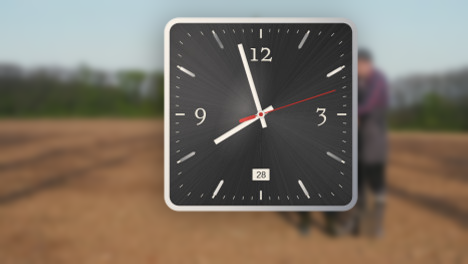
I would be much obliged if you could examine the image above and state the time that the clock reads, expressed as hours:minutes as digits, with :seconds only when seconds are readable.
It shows 7:57:12
